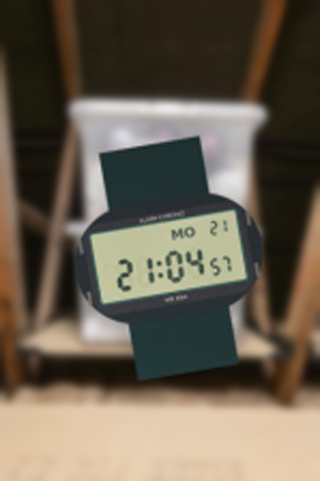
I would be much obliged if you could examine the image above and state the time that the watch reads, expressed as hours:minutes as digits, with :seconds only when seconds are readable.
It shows 21:04:57
